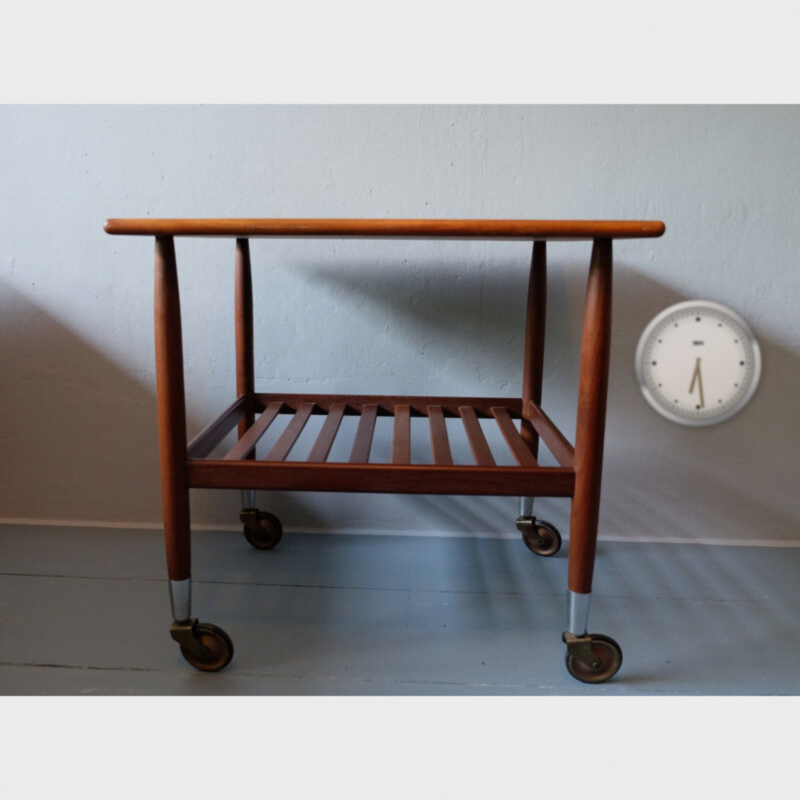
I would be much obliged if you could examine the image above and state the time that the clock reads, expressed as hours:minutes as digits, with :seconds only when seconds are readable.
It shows 6:29
